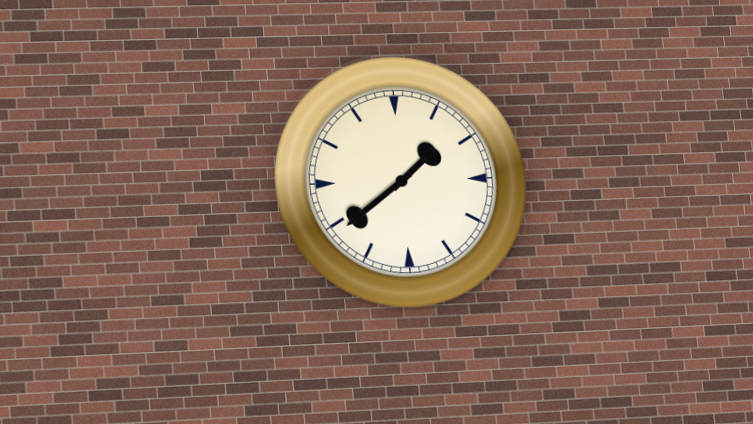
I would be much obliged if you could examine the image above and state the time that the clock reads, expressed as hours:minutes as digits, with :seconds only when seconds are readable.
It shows 1:39
